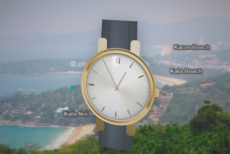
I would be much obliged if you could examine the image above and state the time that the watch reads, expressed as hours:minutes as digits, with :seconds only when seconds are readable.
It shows 12:55
